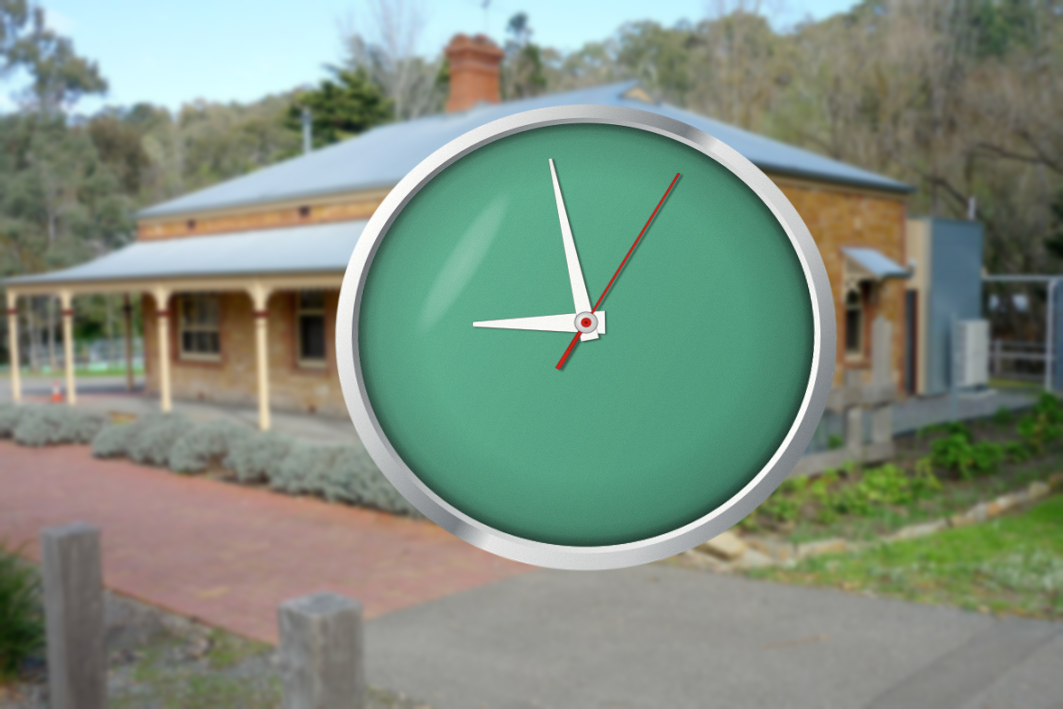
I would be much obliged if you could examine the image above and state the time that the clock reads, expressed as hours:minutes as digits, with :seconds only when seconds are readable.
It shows 8:58:05
